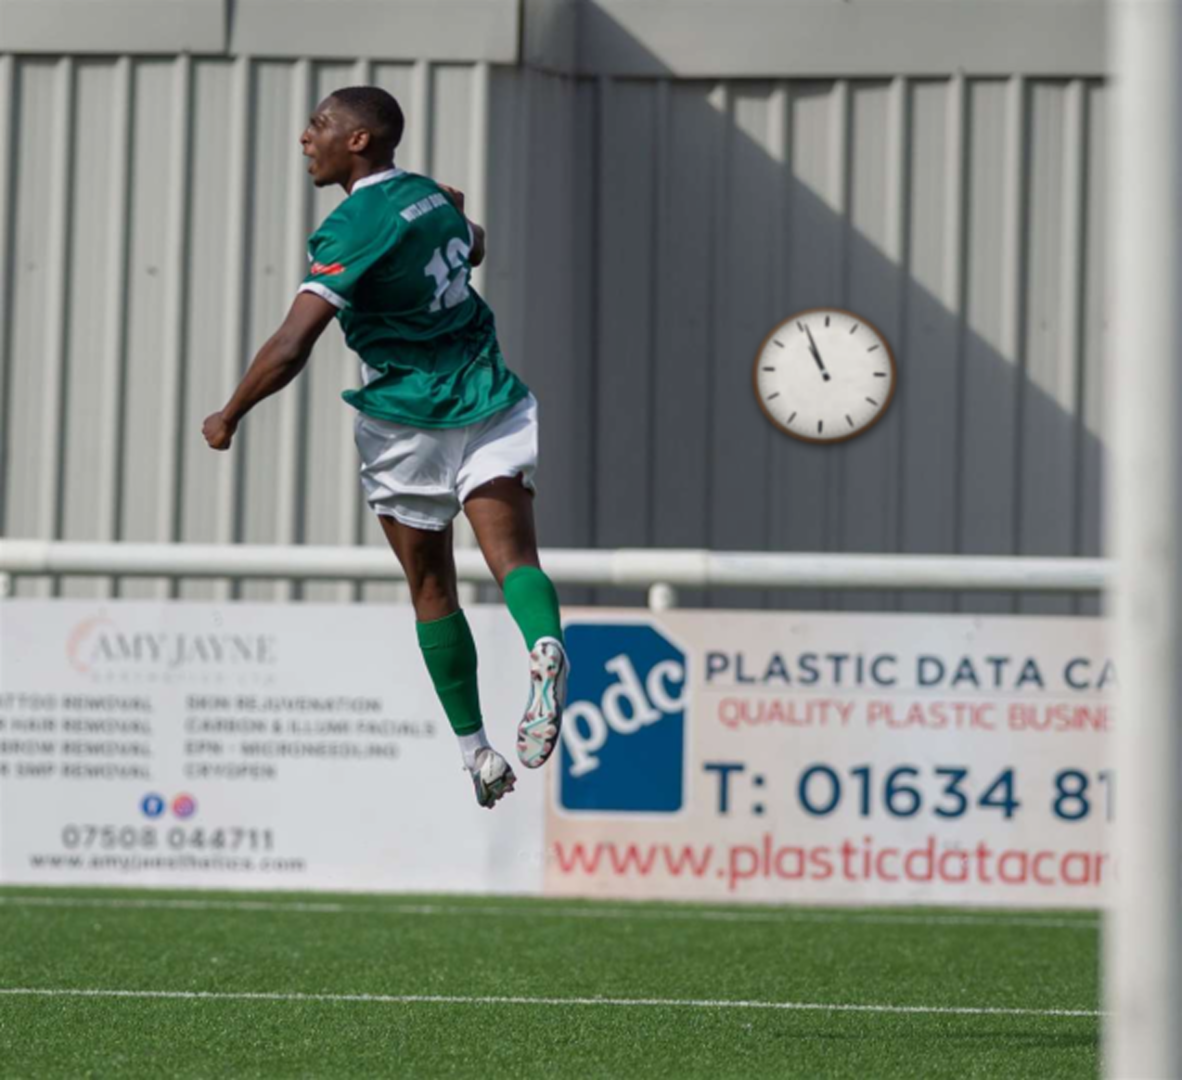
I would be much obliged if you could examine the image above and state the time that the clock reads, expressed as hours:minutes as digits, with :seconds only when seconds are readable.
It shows 10:56
